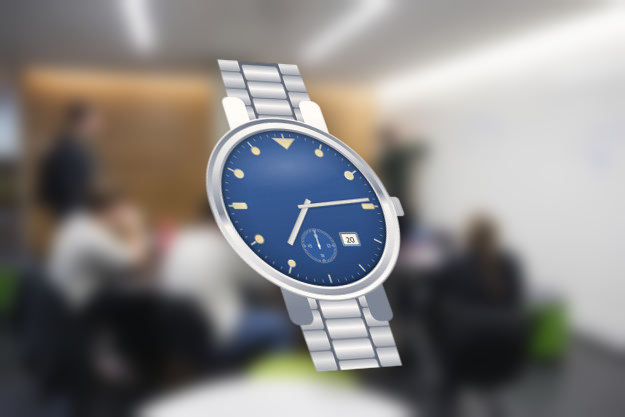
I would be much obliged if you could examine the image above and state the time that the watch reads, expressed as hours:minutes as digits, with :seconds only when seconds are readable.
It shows 7:14
